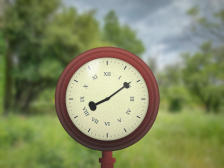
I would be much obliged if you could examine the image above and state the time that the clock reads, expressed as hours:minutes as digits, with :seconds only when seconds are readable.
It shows 8:09
